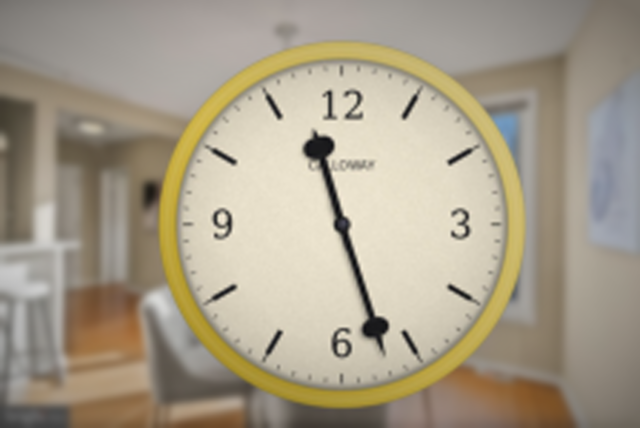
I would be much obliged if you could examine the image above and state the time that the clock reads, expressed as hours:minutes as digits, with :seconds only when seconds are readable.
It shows 11:27
